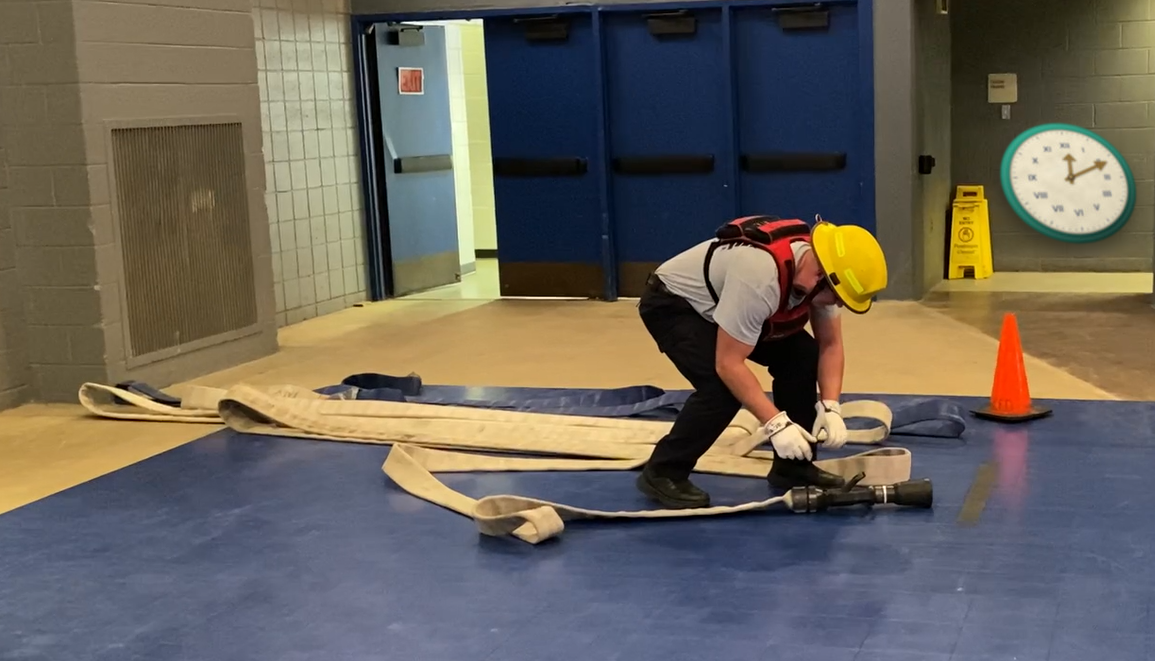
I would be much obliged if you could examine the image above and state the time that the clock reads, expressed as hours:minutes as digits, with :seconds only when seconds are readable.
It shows 12:11
